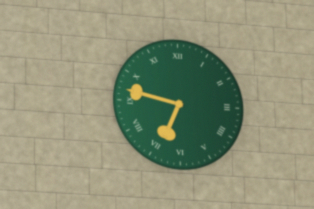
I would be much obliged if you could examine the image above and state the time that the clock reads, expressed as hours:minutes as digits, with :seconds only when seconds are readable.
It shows 6:47
